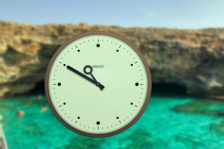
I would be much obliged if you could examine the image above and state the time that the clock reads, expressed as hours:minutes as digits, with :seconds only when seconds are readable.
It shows 10:50
